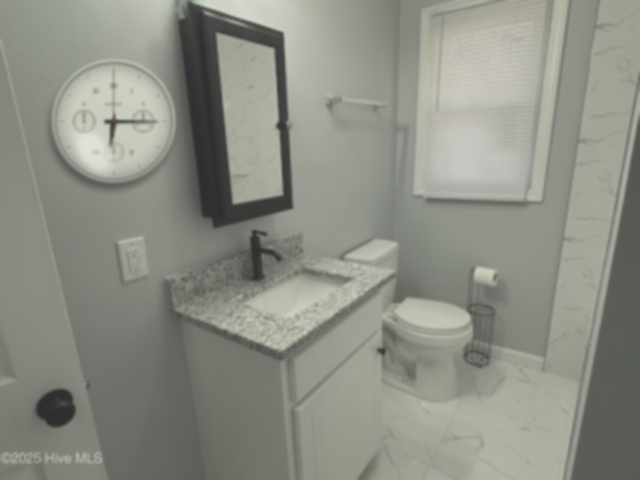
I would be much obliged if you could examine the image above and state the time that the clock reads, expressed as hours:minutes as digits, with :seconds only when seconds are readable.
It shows 6:15
